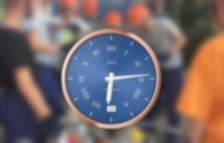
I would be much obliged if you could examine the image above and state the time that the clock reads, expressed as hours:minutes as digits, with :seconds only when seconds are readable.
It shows 6:14
